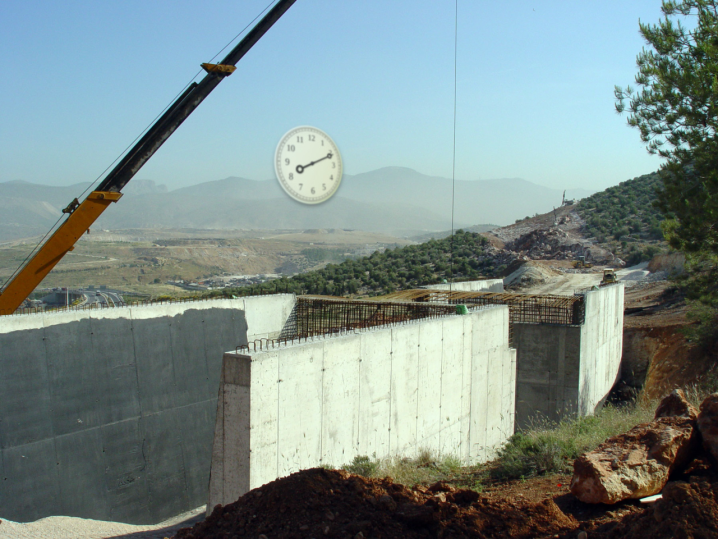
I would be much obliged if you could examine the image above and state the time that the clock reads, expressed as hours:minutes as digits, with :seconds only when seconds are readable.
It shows 8:11
